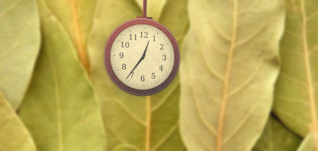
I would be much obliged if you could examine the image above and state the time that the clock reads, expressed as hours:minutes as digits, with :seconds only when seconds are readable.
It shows 12:36
